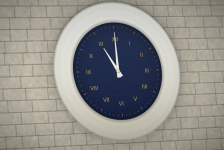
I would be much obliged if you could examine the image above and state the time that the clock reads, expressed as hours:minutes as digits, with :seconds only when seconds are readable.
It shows 11:00
